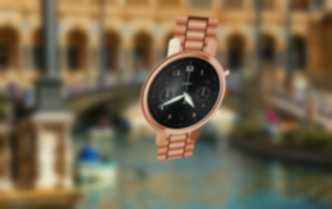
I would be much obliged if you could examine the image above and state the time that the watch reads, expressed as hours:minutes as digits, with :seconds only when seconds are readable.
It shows 4:41
